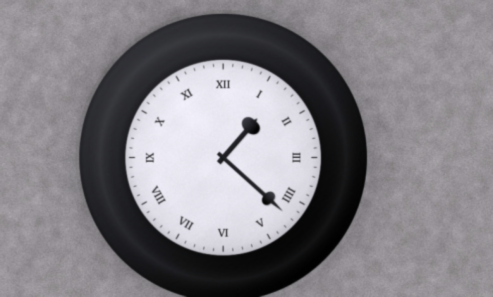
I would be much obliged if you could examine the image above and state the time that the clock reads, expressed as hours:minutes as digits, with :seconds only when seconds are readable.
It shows 1:22
